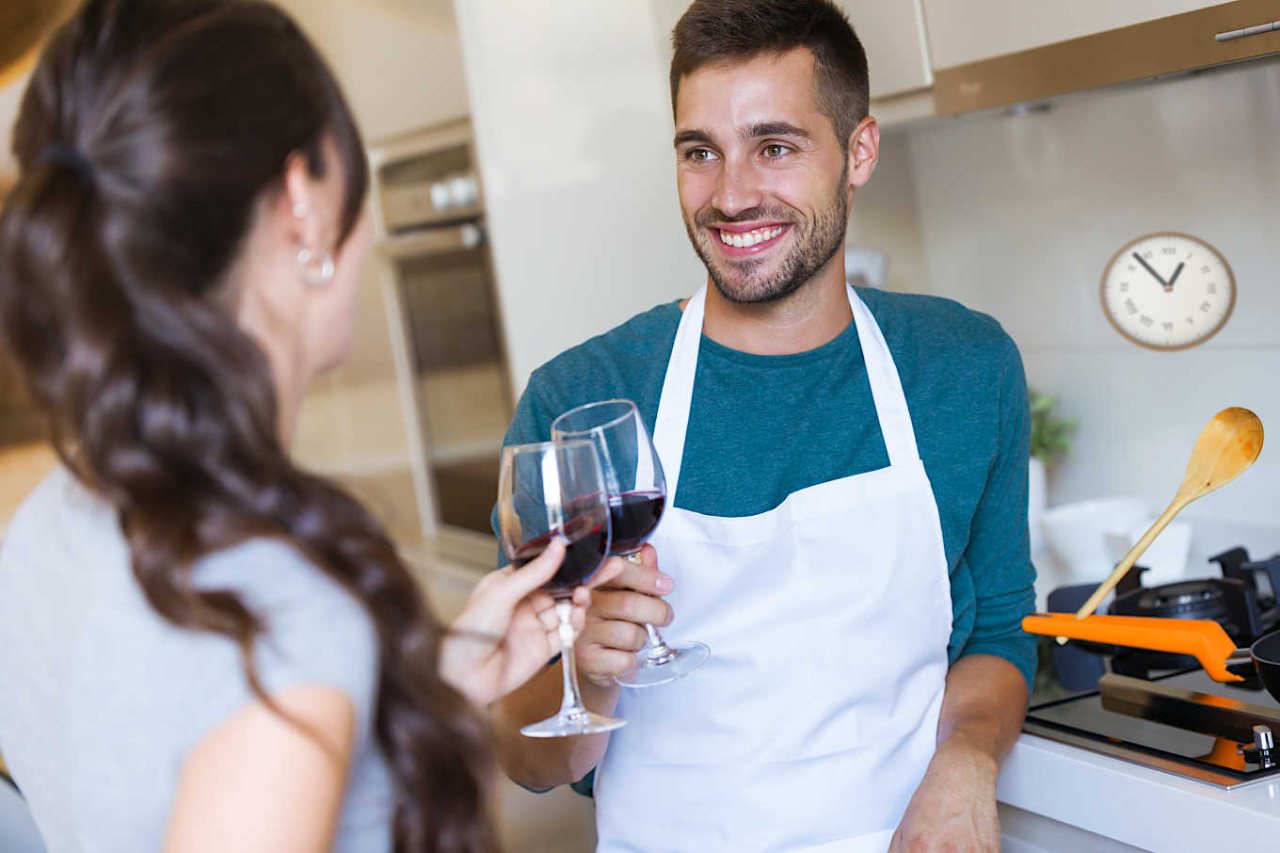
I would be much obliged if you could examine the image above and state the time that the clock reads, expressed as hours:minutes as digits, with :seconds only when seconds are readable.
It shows 12:53
